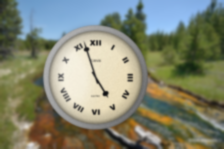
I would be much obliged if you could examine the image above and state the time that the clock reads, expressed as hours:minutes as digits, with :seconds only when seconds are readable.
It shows 4:57
